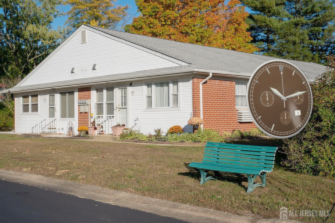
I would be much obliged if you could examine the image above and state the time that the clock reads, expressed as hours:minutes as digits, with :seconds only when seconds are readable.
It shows 10:13
